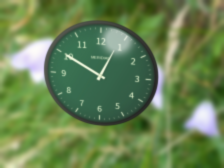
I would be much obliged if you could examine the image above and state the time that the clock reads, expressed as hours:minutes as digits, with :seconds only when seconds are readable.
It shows 12:50
